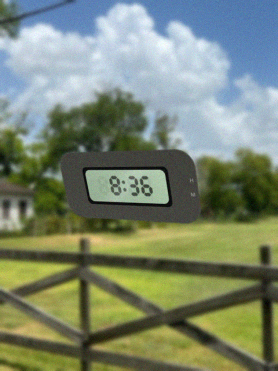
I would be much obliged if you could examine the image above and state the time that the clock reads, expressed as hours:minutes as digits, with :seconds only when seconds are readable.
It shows 8:36
